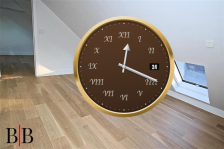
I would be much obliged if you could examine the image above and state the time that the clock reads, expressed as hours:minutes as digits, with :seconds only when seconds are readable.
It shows 12:19
